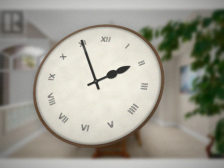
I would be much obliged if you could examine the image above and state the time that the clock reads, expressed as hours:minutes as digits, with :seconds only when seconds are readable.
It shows 1:55
